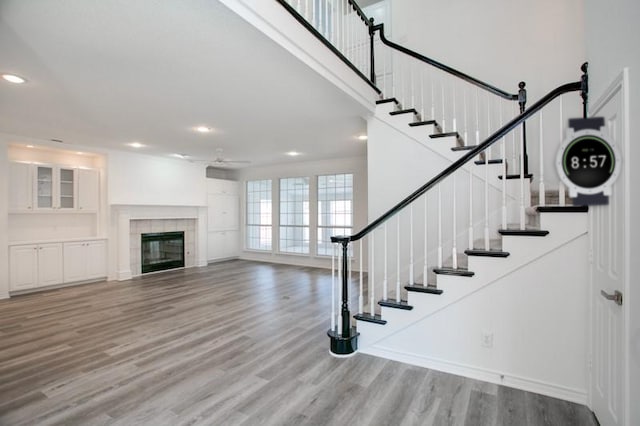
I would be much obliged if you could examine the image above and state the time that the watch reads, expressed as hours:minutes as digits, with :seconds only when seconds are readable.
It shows 8:57
